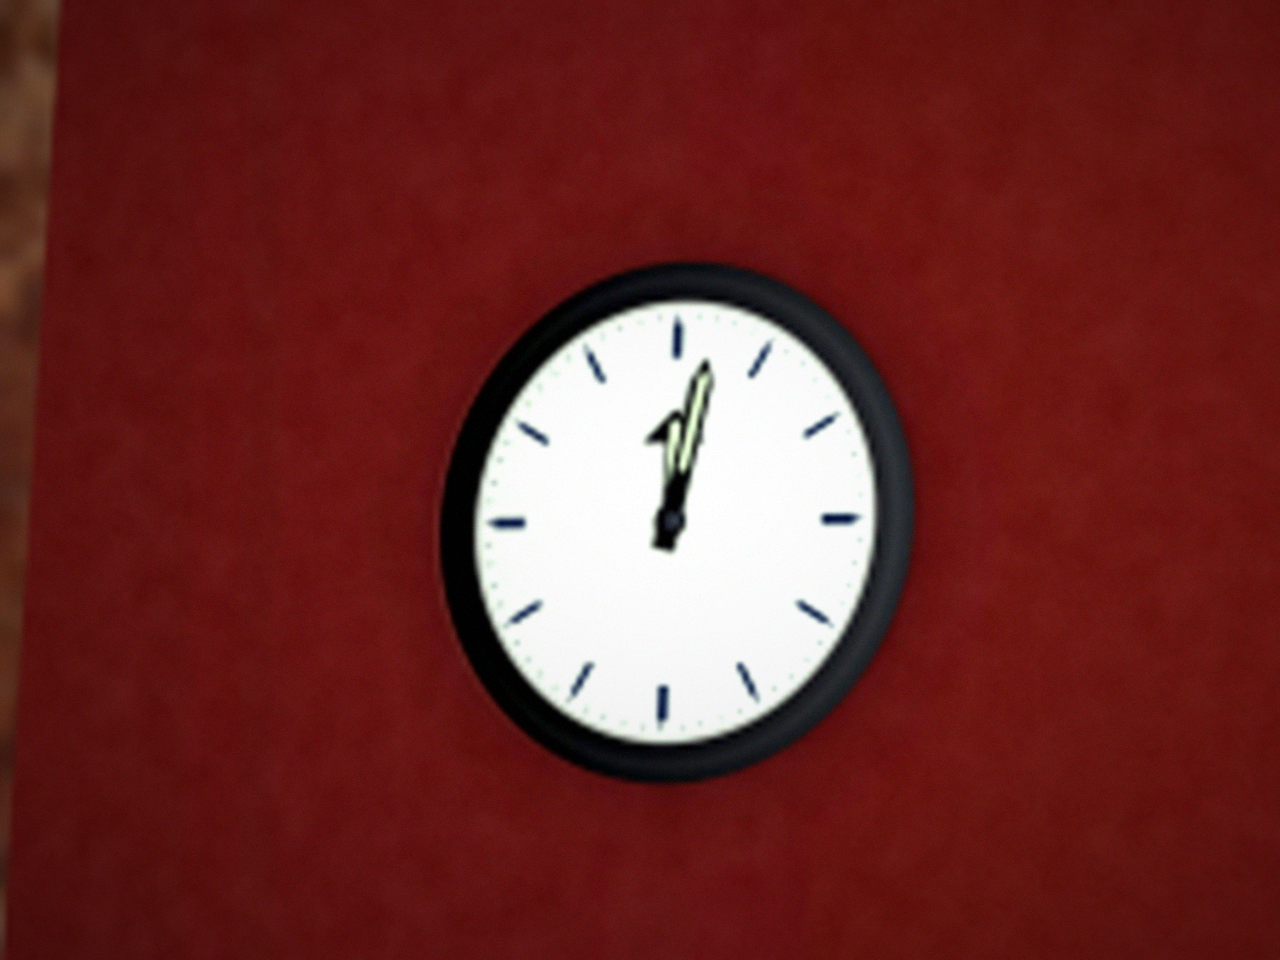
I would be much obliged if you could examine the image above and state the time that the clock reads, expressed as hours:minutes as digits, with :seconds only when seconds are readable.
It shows 12:02
